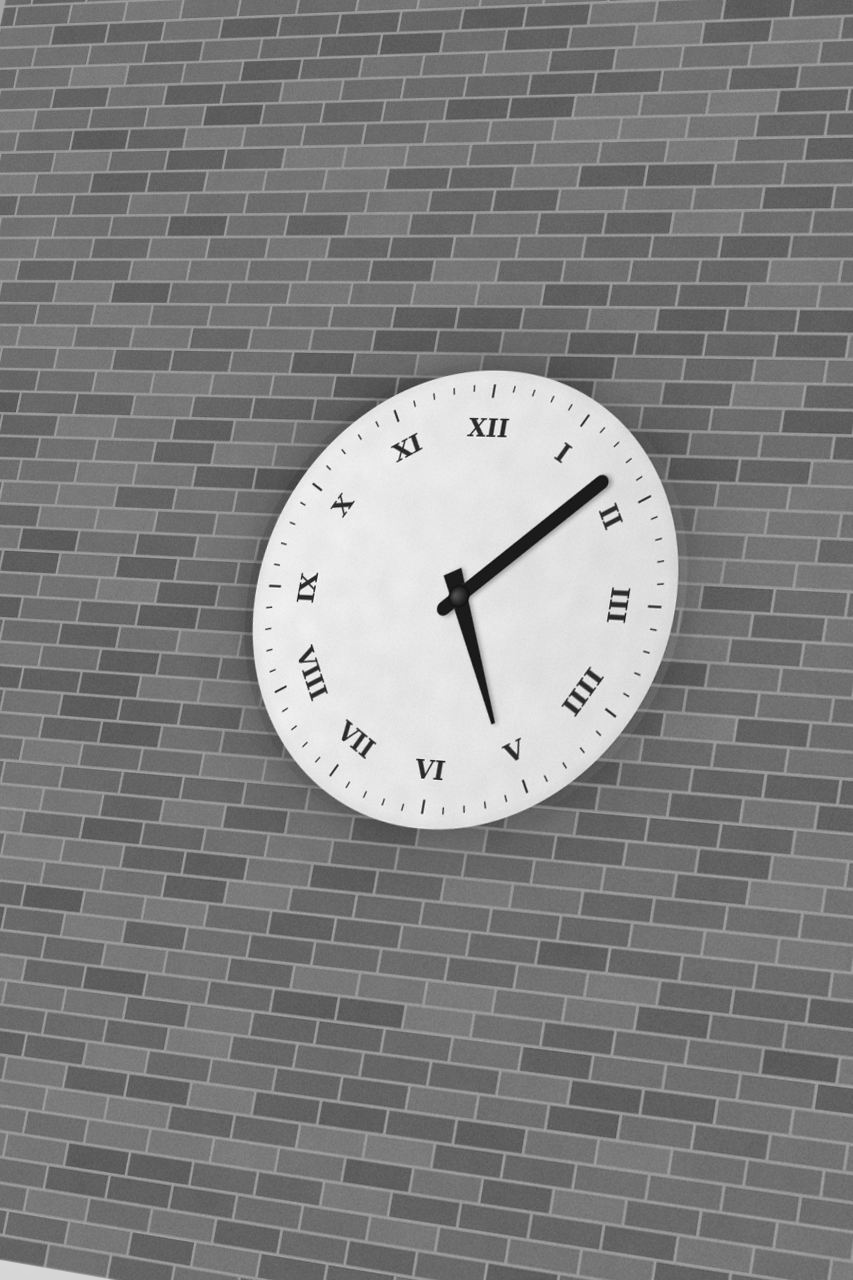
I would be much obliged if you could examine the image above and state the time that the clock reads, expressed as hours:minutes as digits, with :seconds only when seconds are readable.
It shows 5:08
